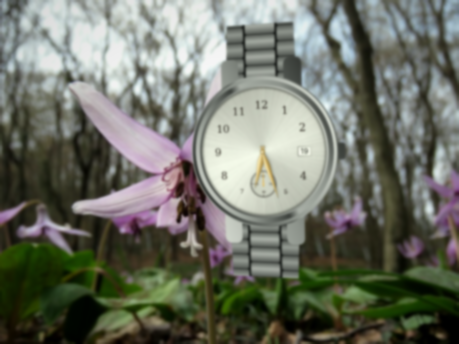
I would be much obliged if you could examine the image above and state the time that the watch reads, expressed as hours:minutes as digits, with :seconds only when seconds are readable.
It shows 6:27
